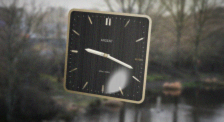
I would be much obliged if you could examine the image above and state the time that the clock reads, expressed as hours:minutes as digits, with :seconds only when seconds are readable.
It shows 9:18
